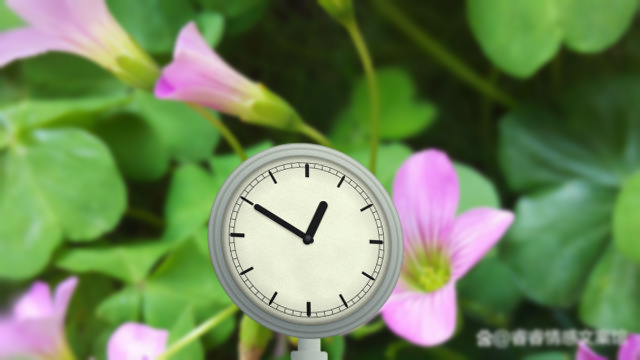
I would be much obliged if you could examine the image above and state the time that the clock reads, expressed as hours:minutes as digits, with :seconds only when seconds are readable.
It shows 12:50
